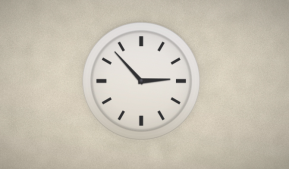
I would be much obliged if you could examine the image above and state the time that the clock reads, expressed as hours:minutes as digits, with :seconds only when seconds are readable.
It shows 2:53
